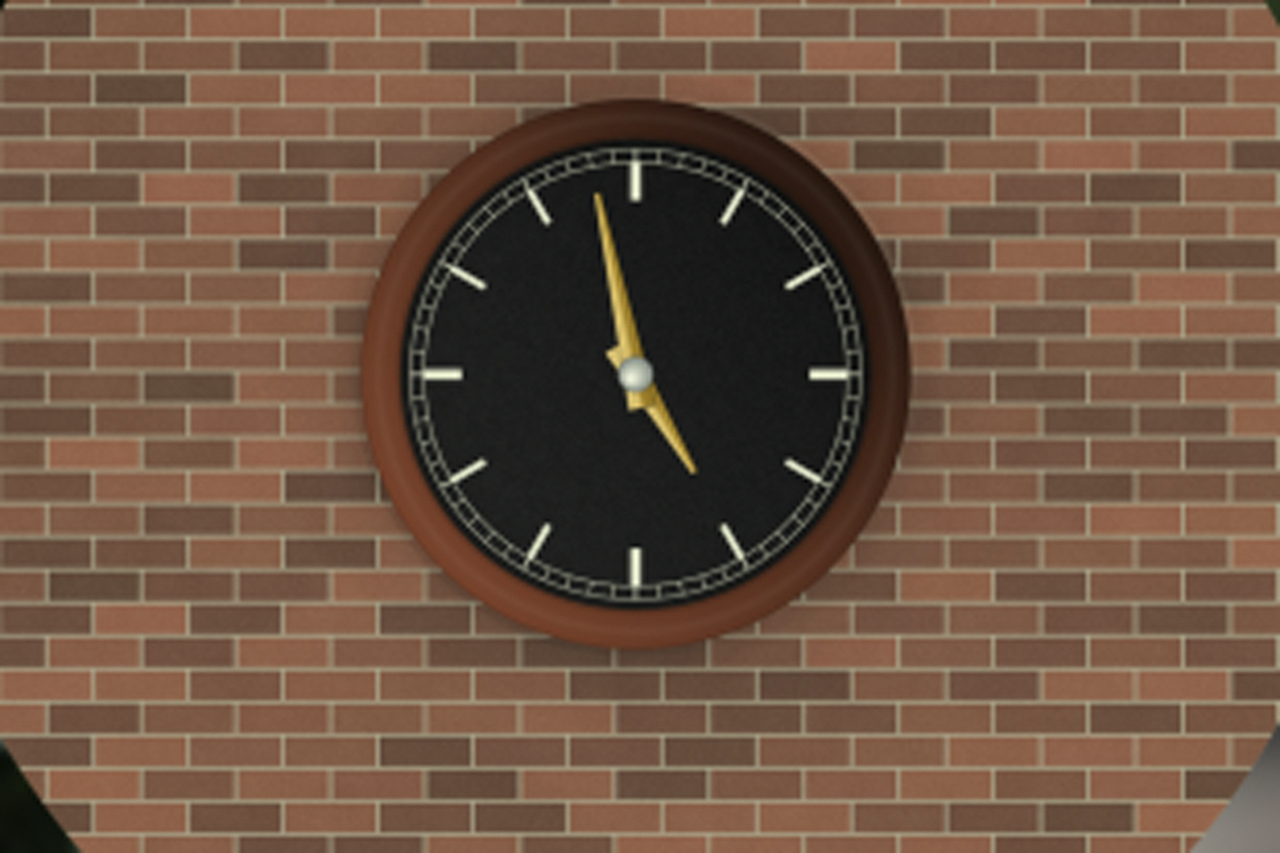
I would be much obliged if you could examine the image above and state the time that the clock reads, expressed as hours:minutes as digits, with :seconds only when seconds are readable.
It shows 4:58
